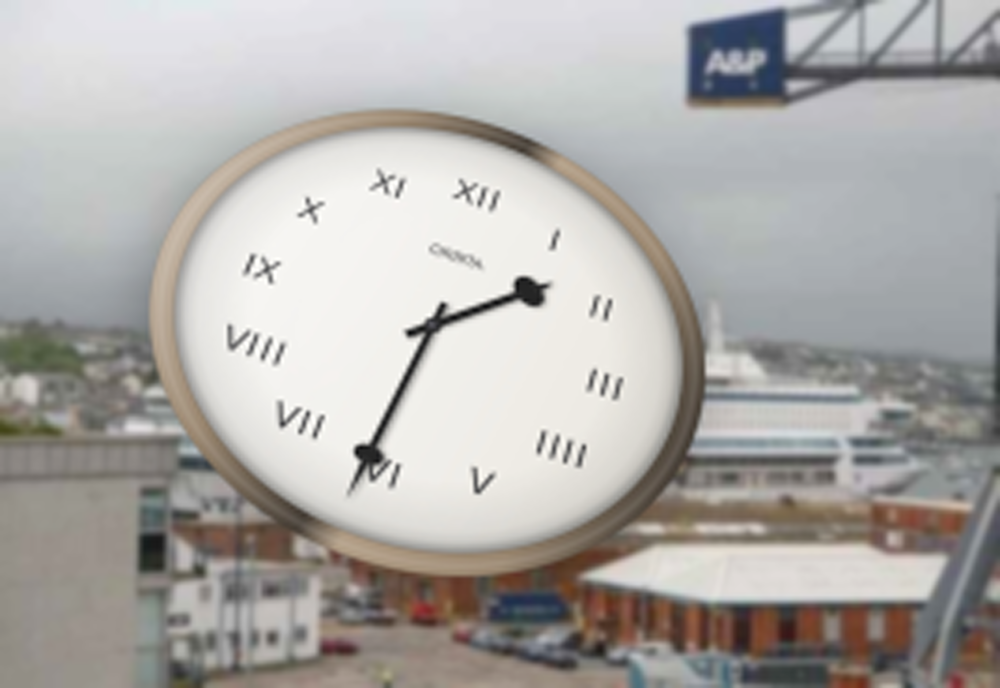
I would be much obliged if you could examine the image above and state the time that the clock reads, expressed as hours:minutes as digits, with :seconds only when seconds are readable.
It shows 1:31
